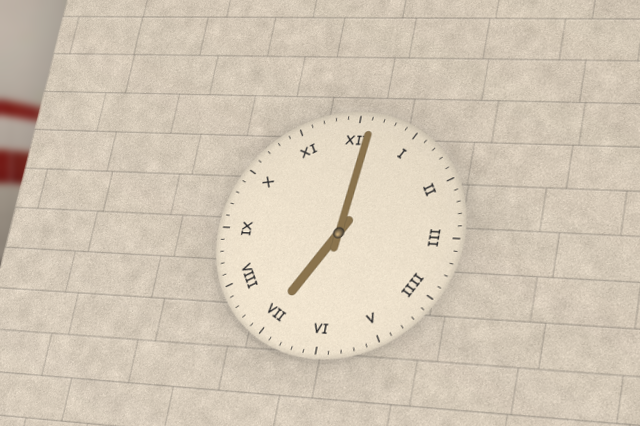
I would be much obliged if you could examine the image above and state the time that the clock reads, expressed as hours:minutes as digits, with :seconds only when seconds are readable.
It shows 7:01
